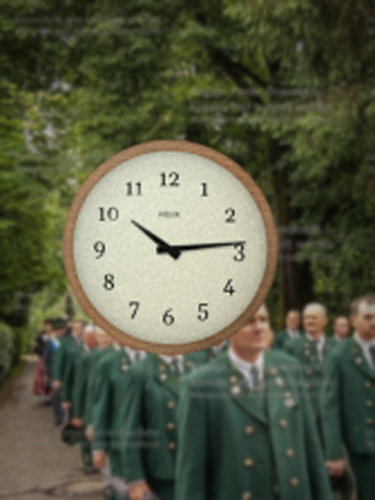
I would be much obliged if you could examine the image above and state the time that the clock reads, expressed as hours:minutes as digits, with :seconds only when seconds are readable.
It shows 10:14
